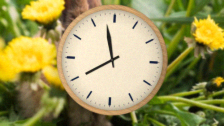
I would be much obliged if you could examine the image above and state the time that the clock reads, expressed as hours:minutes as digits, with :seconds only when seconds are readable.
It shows 7:58
